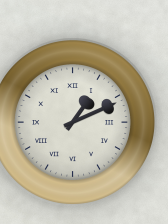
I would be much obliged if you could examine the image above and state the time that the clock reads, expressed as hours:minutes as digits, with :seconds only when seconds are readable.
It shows 1:11
